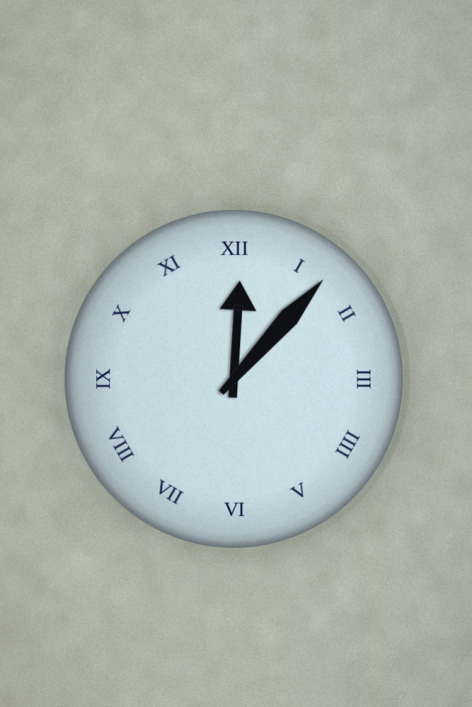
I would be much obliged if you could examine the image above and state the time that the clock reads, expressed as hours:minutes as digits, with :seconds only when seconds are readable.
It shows 12:07
